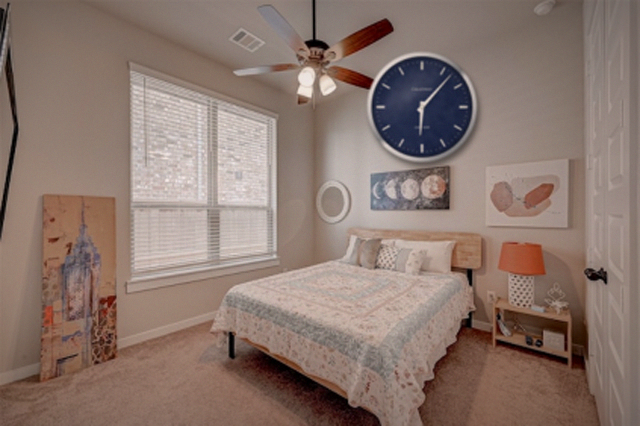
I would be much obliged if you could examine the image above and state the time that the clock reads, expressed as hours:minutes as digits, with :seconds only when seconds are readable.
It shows 6:07
